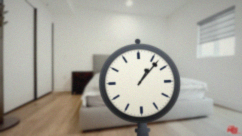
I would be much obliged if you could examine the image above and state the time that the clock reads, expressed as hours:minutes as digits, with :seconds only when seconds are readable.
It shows 1:07
